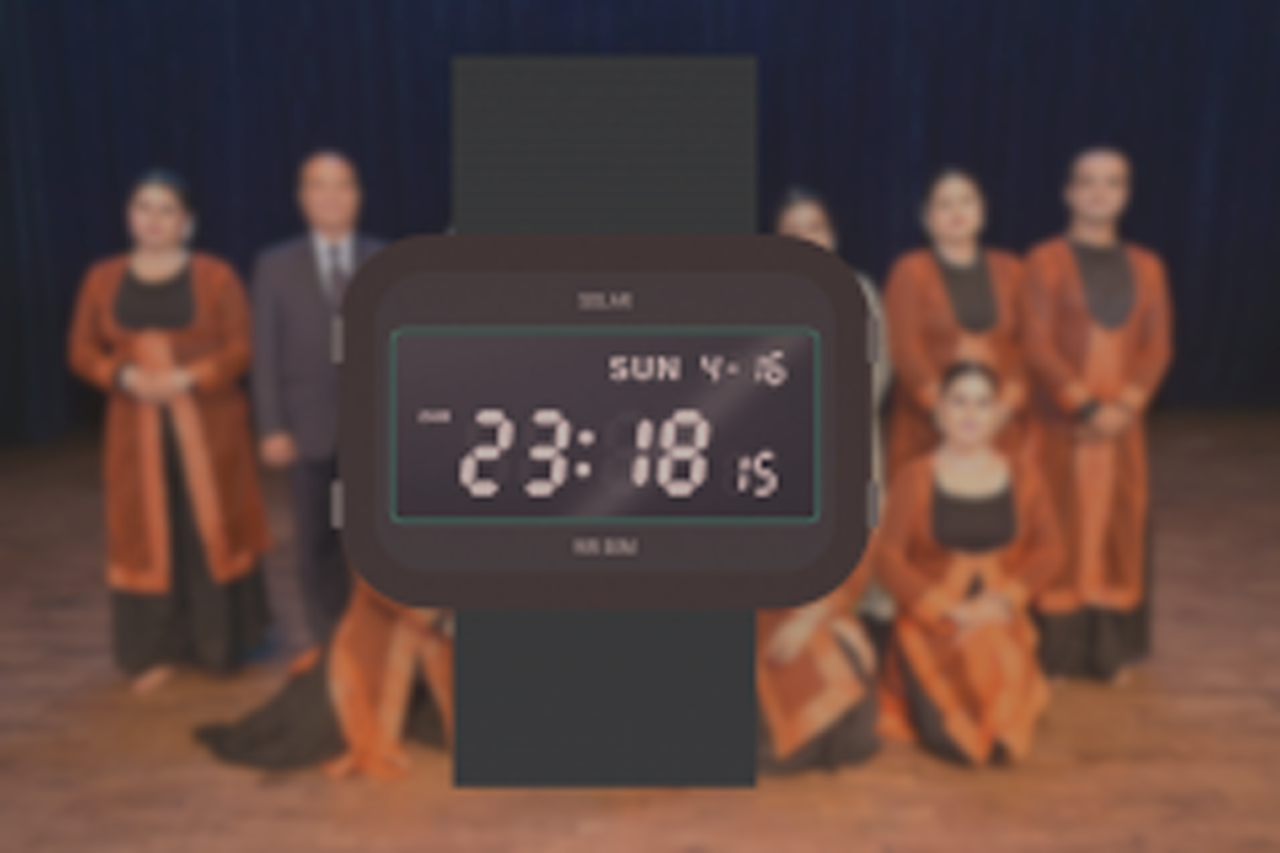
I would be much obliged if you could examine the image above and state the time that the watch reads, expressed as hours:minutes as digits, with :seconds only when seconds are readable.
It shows 23:18:15
